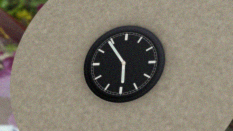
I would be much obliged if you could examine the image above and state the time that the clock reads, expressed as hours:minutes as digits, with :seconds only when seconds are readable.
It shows 5:54
